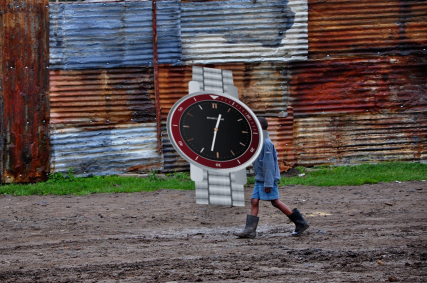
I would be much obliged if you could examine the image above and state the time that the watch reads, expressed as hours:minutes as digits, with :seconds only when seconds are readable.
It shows 12:32
